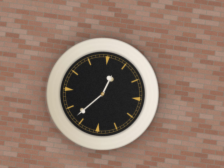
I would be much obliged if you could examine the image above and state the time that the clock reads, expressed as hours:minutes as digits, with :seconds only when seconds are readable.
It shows 12:37
